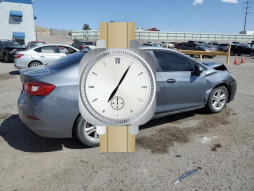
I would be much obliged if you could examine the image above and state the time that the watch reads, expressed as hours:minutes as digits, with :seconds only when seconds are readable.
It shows 7:05
